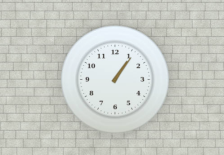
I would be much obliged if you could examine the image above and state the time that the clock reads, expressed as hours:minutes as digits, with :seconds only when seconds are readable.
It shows 1:06
